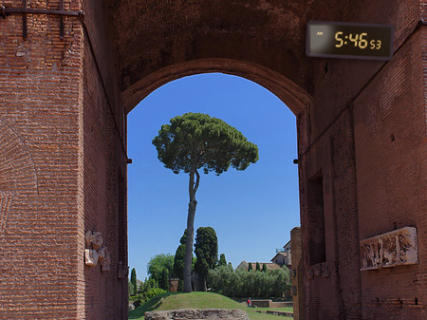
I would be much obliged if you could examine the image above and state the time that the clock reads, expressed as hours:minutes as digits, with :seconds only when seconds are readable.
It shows 5:46:53
